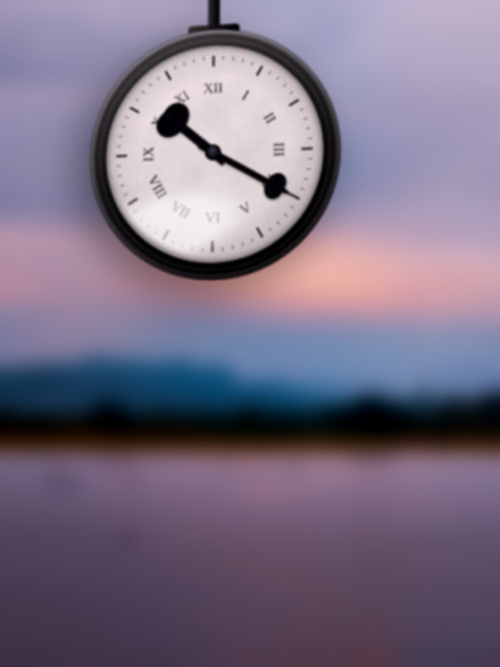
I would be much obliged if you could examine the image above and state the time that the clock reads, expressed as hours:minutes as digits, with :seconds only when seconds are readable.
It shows 10:20
